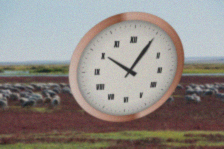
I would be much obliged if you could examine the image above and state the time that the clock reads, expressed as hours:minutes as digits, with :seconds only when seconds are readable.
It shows 10:05
